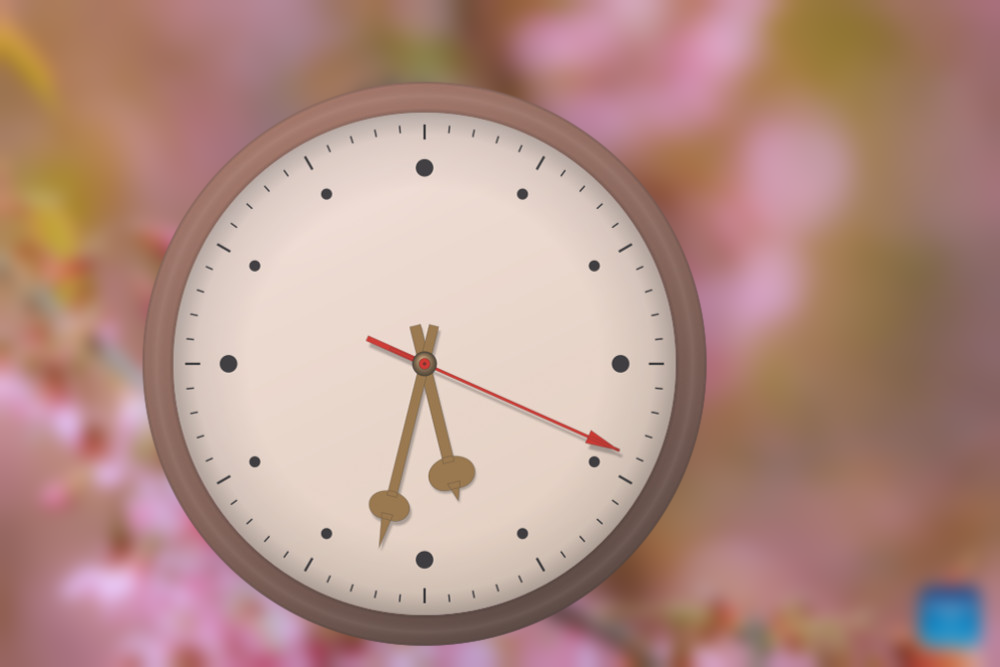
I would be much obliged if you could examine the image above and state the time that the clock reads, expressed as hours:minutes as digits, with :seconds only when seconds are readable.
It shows 5:32:19
